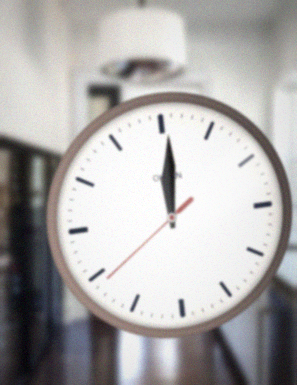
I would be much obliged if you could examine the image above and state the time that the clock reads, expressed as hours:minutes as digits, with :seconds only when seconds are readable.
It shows 12:00:39
